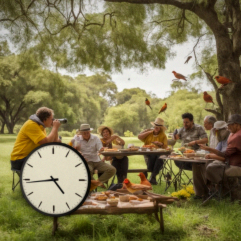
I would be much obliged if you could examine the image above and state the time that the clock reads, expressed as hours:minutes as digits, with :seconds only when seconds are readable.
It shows 4:44
